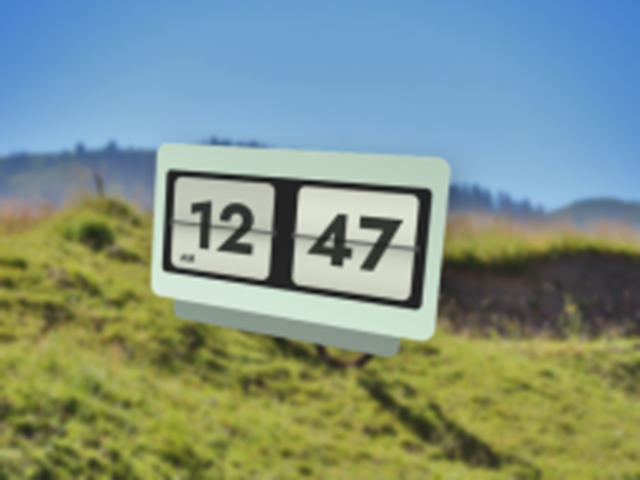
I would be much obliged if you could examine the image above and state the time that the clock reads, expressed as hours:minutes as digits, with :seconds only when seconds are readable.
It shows 12:47
